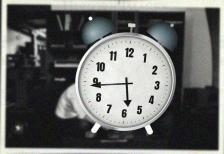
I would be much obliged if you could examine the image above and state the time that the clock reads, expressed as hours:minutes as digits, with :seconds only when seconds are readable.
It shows 5:44
